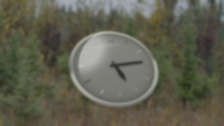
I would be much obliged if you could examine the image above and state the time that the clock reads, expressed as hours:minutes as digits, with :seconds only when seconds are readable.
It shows 5:14
